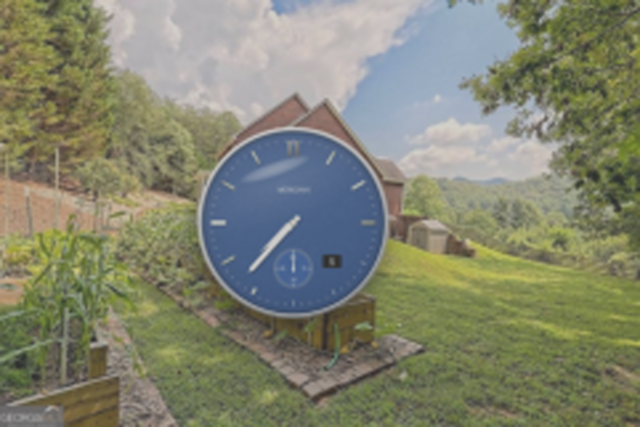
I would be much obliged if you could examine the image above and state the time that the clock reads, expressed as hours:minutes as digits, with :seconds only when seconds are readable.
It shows 7:37
